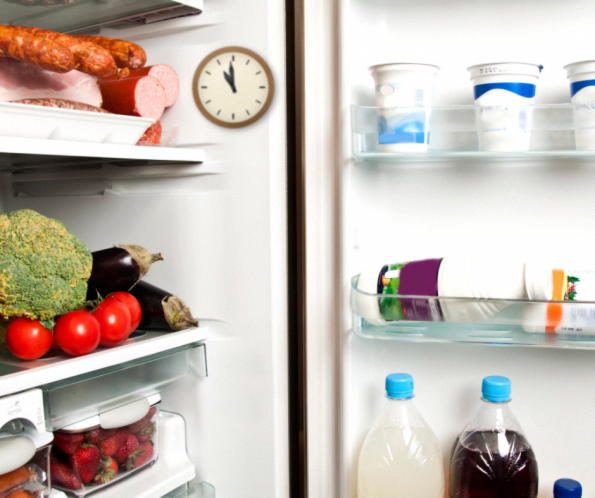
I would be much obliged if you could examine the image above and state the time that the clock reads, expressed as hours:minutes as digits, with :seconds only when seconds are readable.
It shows 10:59
